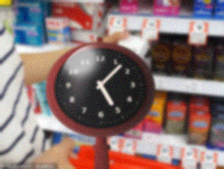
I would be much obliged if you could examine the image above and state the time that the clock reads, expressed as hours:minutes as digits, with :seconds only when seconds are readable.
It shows 5:07
